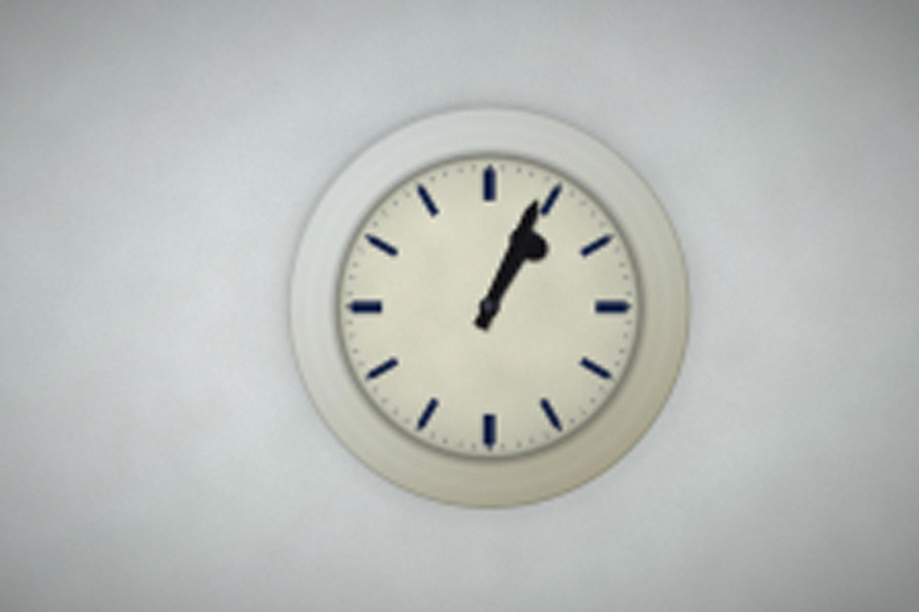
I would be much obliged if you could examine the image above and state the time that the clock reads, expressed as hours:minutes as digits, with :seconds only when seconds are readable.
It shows 1:04
